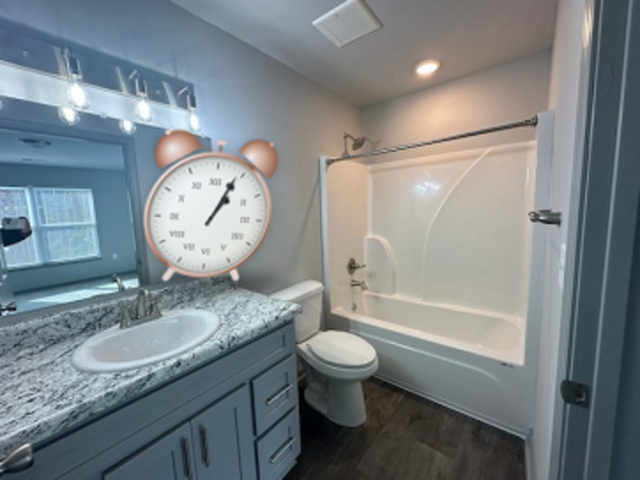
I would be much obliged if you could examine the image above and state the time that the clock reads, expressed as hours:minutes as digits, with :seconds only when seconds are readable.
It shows 1:04
